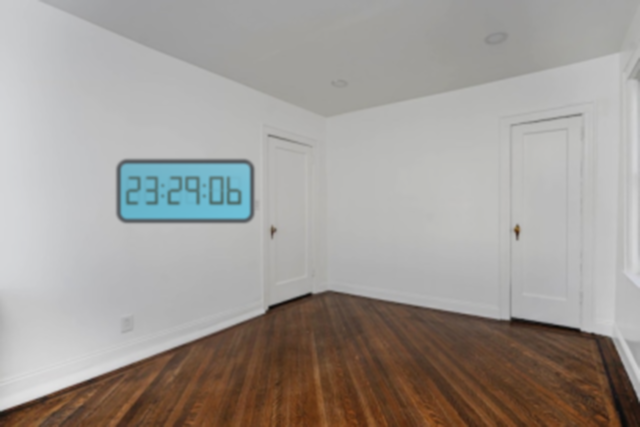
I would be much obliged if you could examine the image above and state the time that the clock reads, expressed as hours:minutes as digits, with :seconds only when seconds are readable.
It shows 23:29:06
